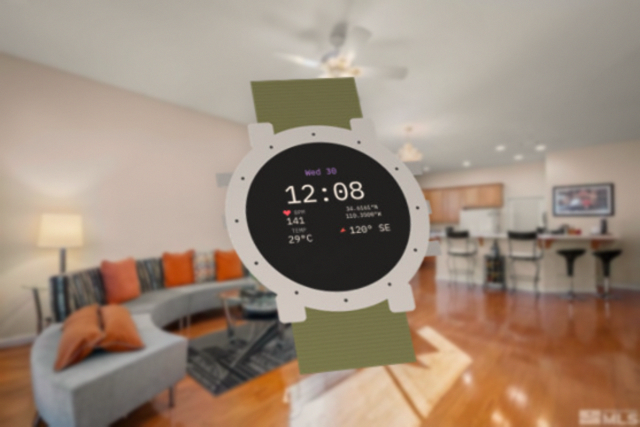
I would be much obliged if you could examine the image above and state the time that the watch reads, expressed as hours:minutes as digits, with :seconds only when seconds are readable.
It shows 12:08
